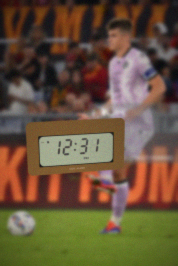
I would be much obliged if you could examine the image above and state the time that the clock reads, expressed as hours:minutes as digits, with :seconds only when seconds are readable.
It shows 12:31
